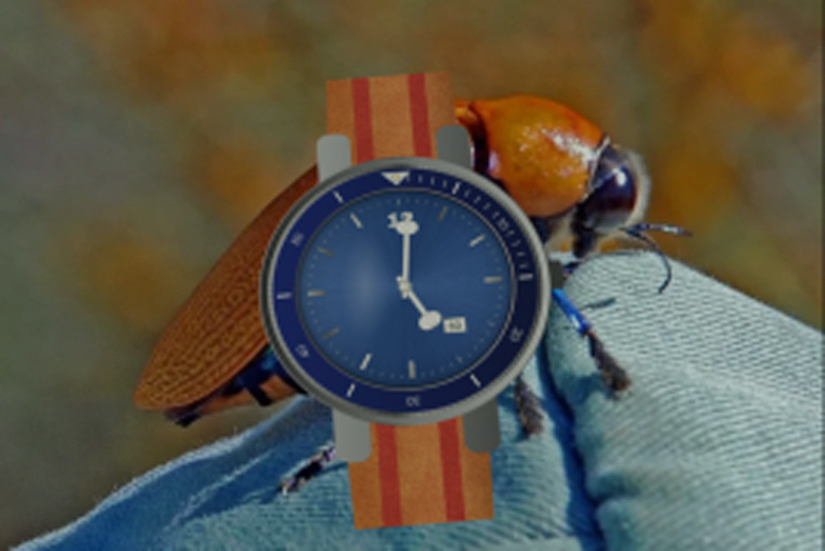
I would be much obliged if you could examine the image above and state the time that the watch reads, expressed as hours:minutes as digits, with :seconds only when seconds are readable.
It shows 5:01
